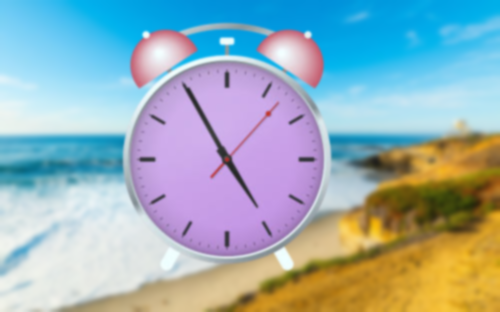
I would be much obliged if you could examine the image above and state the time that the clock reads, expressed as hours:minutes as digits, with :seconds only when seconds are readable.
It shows 4:55:07
